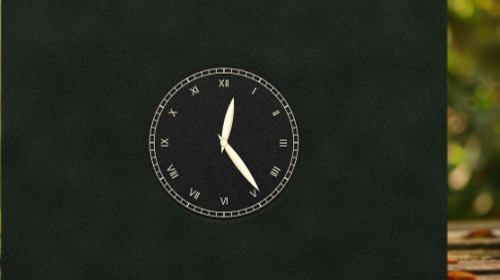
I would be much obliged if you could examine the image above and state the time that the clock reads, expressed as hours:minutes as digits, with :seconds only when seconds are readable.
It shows 12:24
